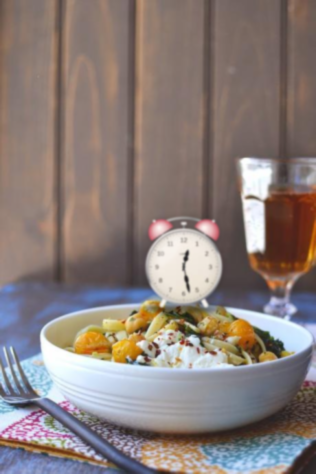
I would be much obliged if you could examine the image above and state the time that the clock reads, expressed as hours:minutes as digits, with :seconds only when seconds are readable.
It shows 12:28
